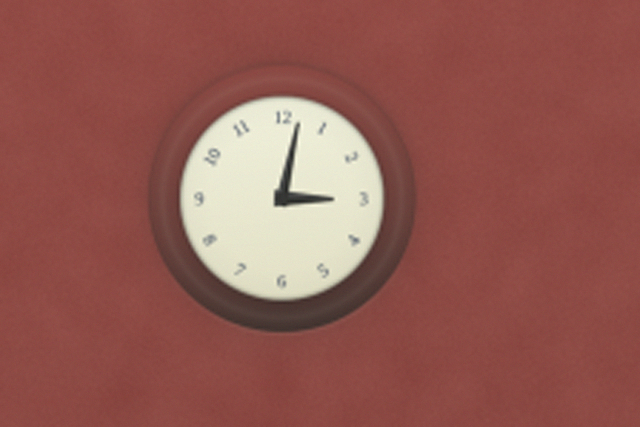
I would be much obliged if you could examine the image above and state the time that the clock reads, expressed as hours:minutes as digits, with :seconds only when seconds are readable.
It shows 3:02
